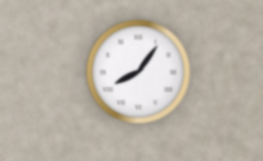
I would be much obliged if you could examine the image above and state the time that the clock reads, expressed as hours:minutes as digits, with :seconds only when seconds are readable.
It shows 8:06
